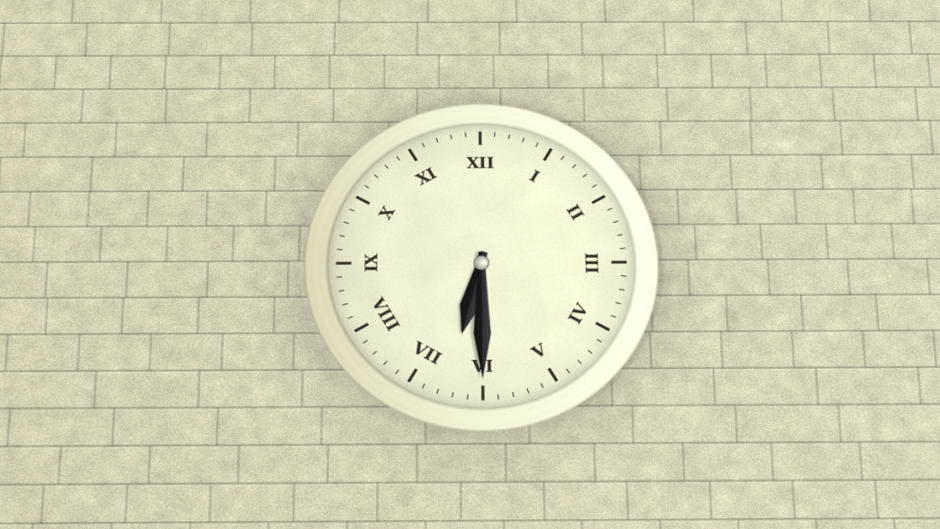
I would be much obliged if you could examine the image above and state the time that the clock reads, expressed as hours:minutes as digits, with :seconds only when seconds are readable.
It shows 6:30
